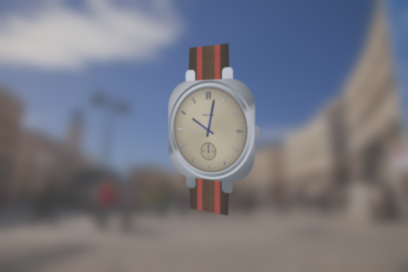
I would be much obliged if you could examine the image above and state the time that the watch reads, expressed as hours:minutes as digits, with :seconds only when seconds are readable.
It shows 10:02
